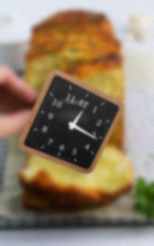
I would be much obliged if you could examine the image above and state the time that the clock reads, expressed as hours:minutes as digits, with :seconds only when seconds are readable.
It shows 12:16
